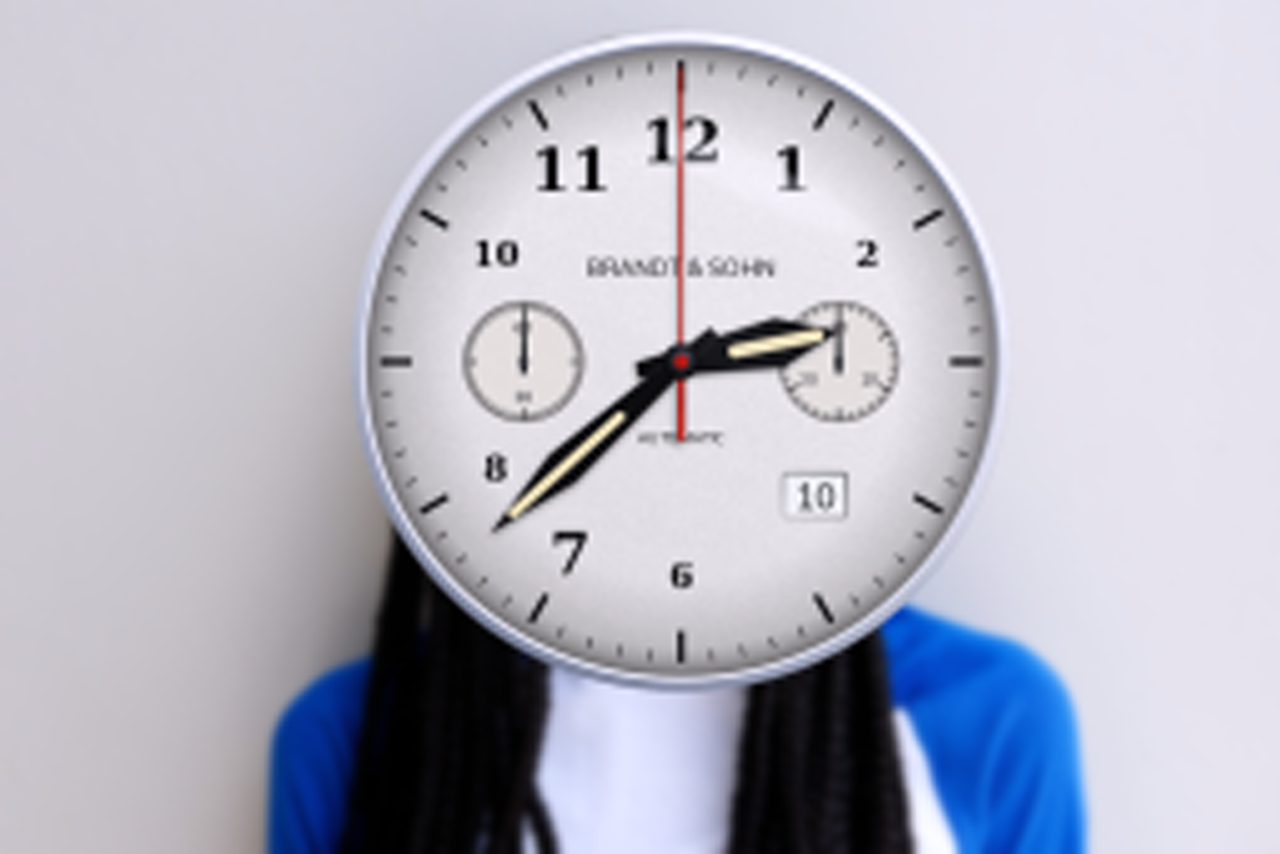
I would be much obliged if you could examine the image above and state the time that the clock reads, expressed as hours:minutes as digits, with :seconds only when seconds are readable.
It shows 2:38
